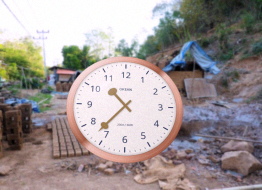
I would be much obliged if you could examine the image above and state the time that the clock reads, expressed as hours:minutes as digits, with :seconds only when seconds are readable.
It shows 10:37
